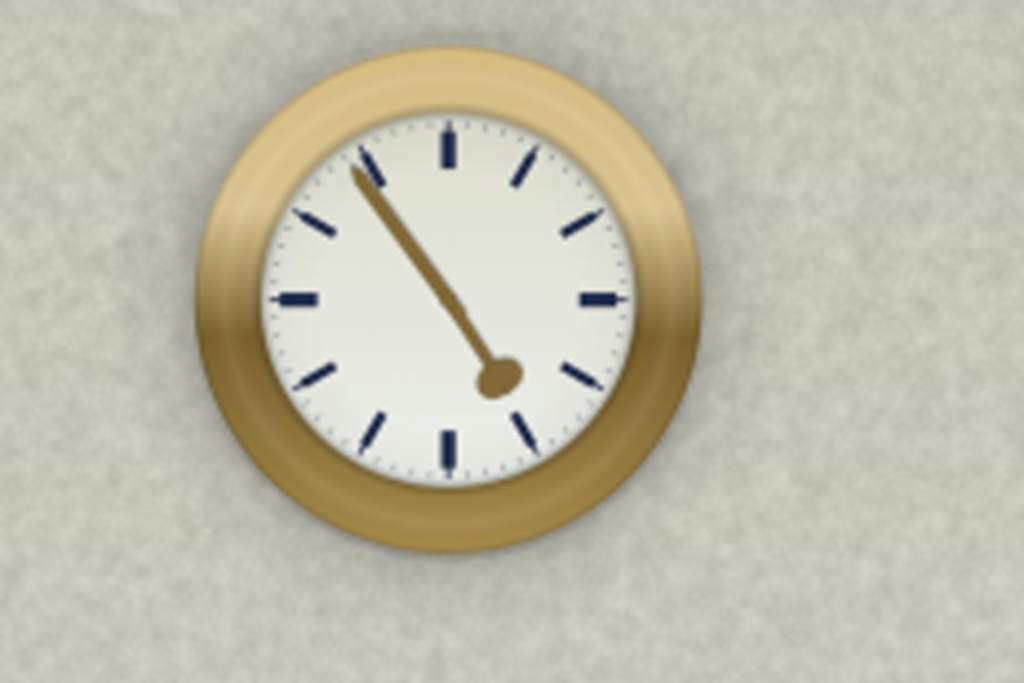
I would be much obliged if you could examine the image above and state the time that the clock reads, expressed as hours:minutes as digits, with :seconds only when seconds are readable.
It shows 4:54
